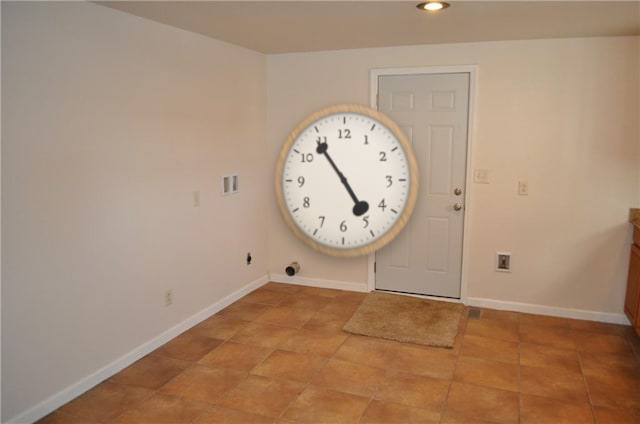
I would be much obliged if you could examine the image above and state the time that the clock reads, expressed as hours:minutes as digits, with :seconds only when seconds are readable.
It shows 4:54
